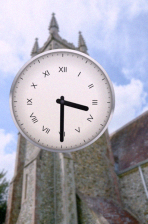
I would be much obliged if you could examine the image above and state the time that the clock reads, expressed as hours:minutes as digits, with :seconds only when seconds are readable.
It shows 3:30
